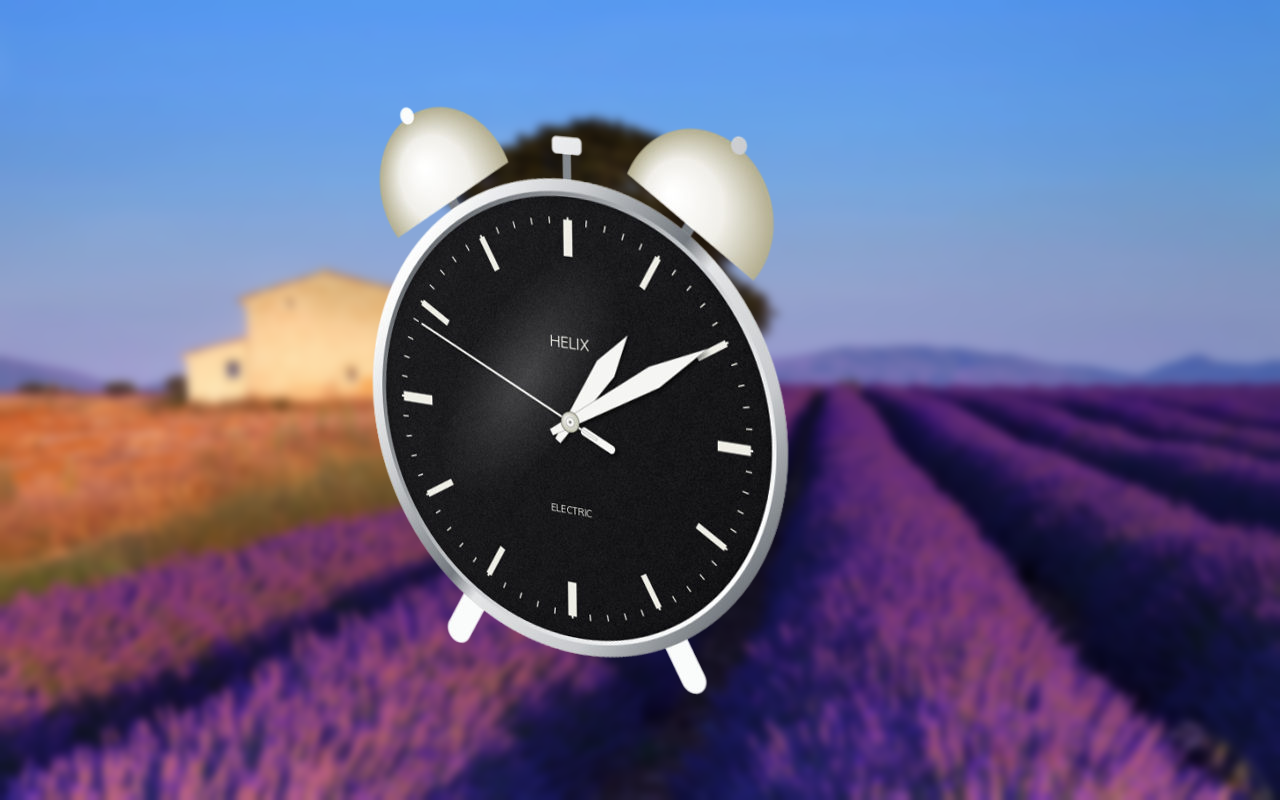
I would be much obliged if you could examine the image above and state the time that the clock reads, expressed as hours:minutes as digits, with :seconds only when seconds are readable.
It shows 1:09:49
